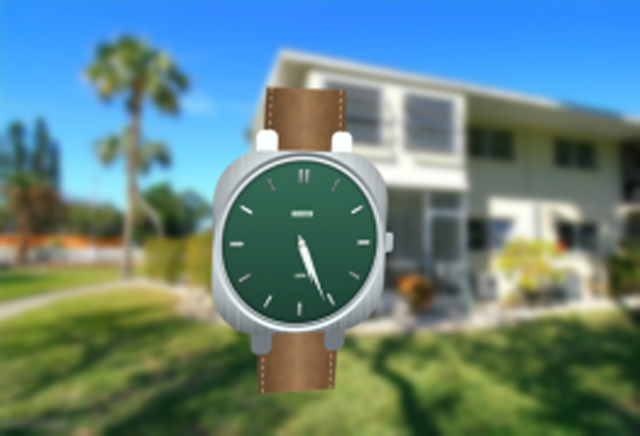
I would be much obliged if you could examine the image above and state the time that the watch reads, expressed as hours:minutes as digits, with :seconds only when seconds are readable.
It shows 5:26
